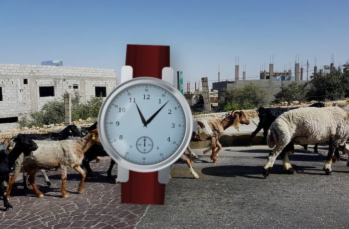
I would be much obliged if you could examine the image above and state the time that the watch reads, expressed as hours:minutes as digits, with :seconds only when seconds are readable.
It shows 11:07
